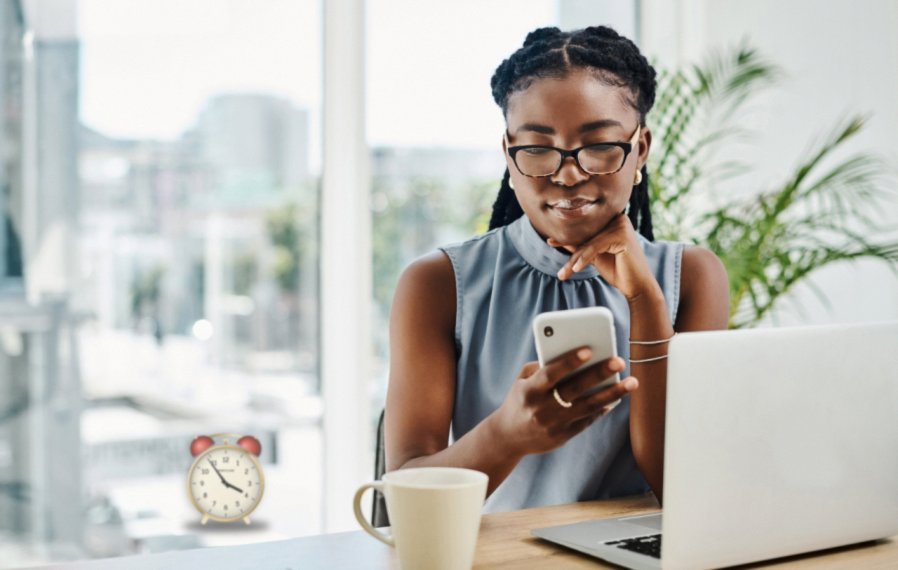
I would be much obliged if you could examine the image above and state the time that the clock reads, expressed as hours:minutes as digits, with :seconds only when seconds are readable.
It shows 3:54
